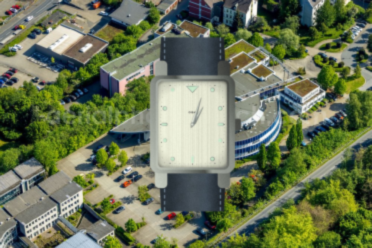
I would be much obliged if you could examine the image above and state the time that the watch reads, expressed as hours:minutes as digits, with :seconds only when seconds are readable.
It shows 1:03
